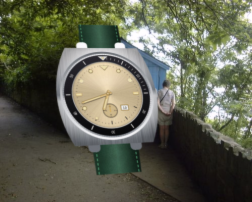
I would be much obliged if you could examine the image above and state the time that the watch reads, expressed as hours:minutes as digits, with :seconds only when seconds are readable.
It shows 6:42
